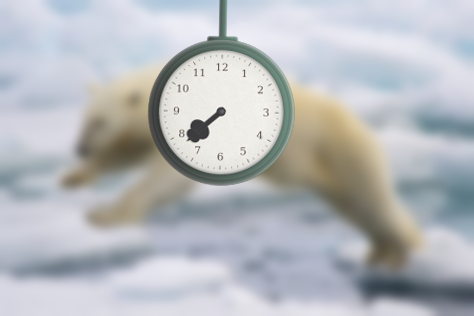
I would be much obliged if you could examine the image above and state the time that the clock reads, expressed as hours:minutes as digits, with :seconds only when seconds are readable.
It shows 7:38
